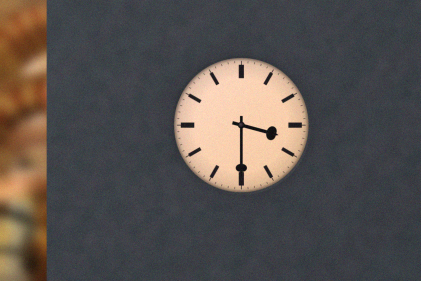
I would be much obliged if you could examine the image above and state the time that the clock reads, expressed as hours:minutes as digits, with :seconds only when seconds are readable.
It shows 3:30
